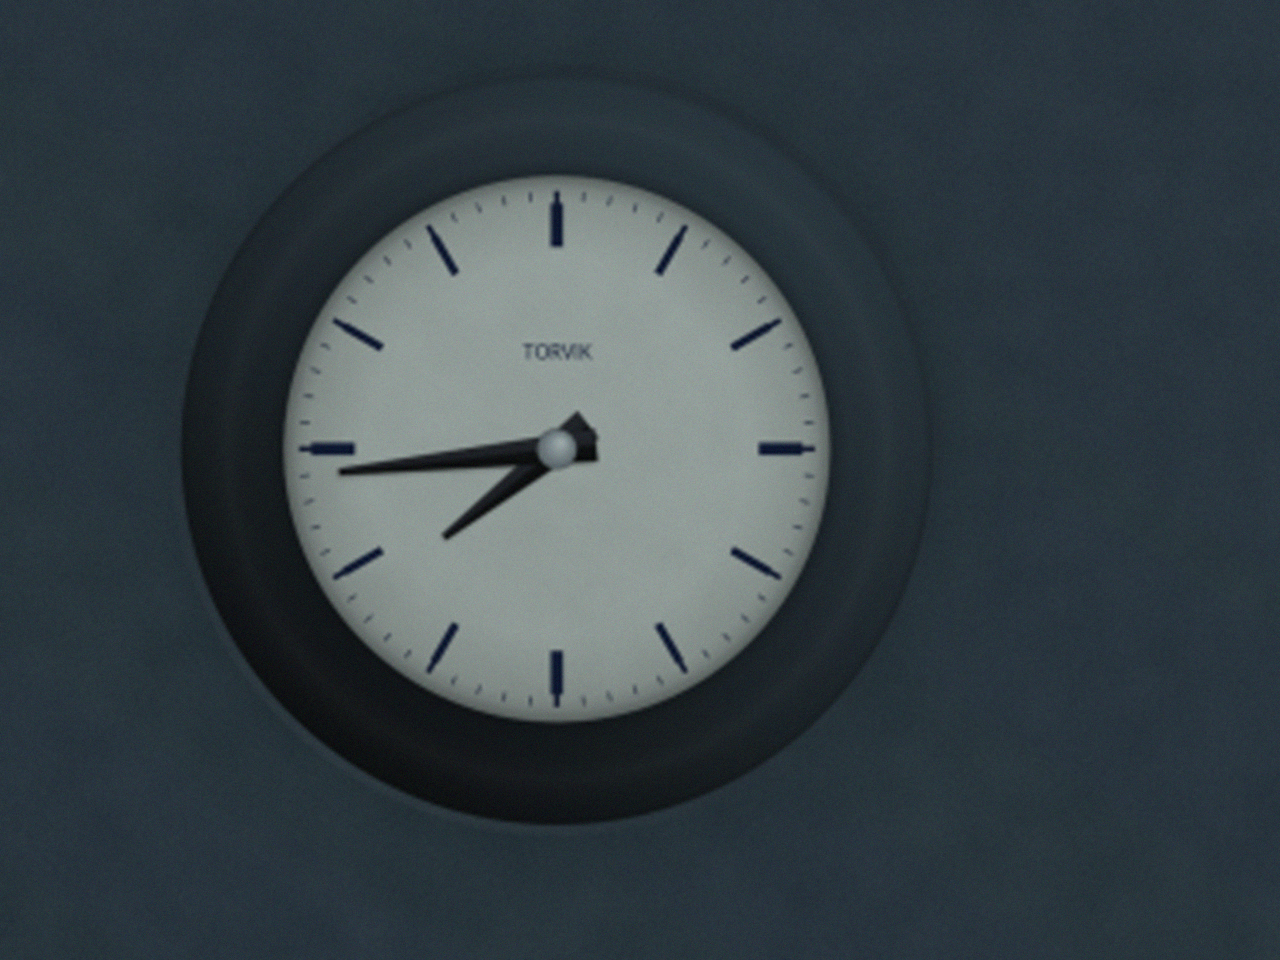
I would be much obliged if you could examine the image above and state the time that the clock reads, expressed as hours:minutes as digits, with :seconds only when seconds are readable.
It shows 7:44
